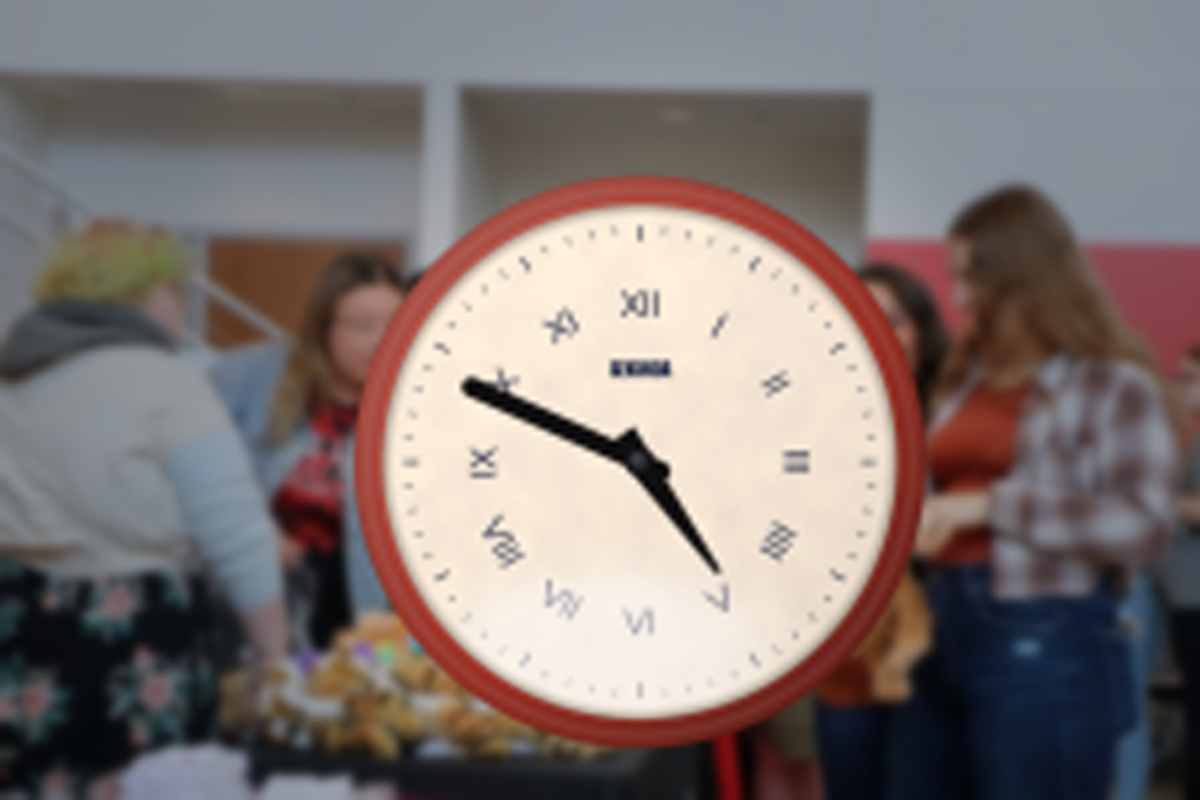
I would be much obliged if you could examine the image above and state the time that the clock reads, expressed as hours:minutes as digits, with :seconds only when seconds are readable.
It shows 4:49
